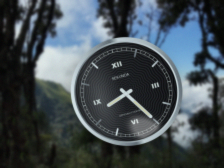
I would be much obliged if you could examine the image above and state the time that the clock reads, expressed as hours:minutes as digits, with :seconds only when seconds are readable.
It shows 8:25
